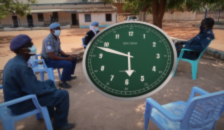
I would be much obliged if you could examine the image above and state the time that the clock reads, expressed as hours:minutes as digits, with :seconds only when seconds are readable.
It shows 5:48
